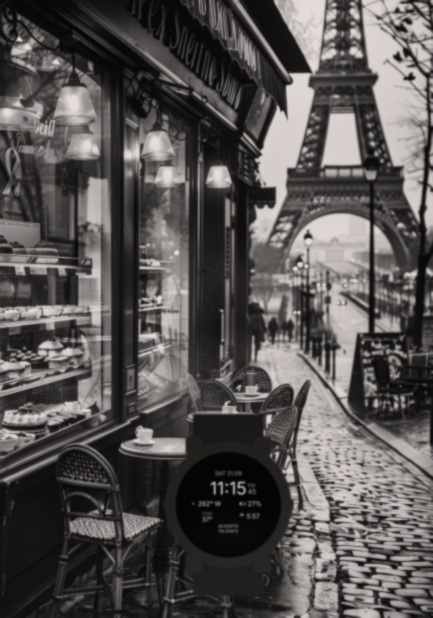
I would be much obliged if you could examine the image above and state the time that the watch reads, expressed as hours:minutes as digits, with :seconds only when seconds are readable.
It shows 11:15
